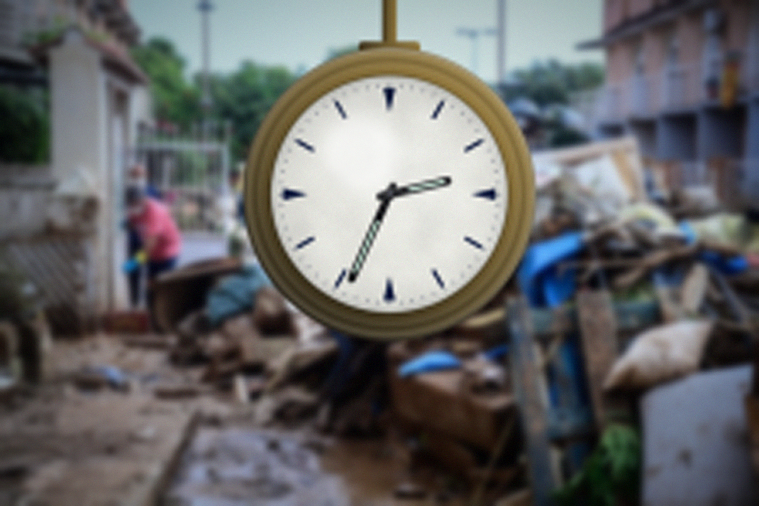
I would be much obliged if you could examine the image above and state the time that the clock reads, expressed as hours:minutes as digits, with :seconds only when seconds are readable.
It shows 2:34
